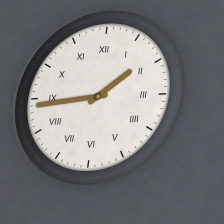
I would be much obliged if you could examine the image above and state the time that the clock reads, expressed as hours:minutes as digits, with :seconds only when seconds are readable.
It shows 1:44
